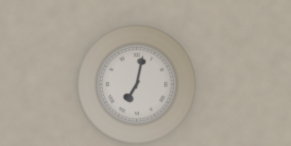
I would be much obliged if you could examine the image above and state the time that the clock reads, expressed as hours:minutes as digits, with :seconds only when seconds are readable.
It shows 7:02
